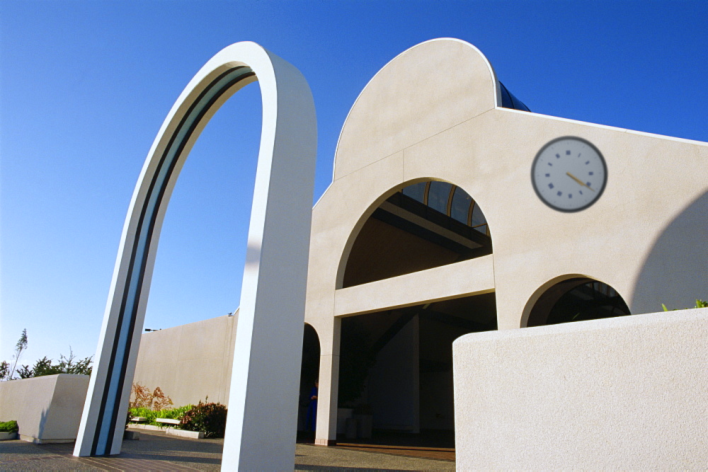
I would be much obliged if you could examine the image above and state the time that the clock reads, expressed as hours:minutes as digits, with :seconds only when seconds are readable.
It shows 4:21
